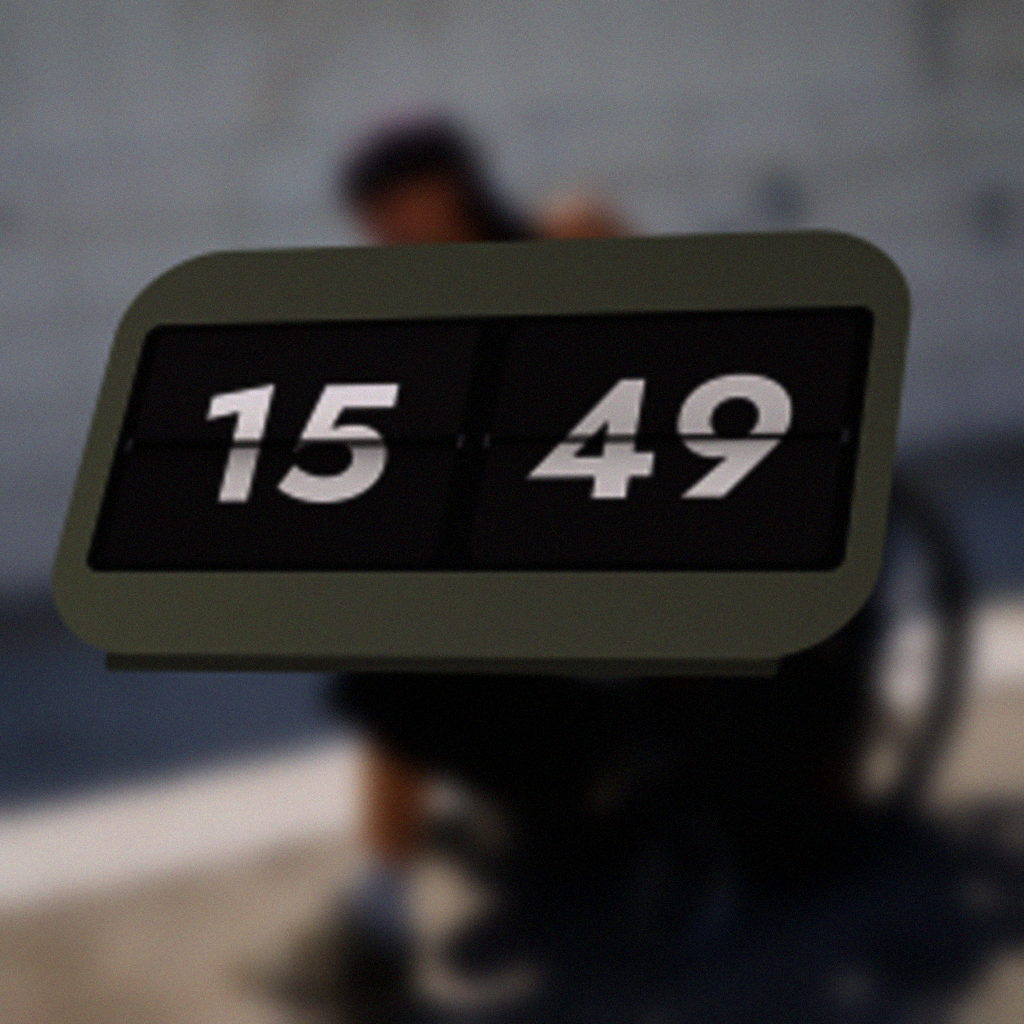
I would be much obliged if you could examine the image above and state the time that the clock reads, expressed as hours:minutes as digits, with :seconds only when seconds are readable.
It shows 15:49
